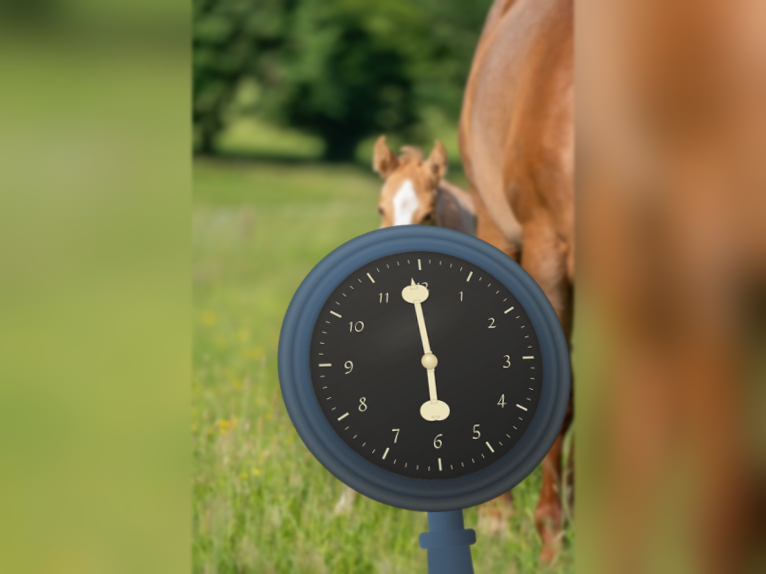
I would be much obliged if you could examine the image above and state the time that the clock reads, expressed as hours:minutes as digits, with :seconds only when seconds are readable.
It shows 5:59
